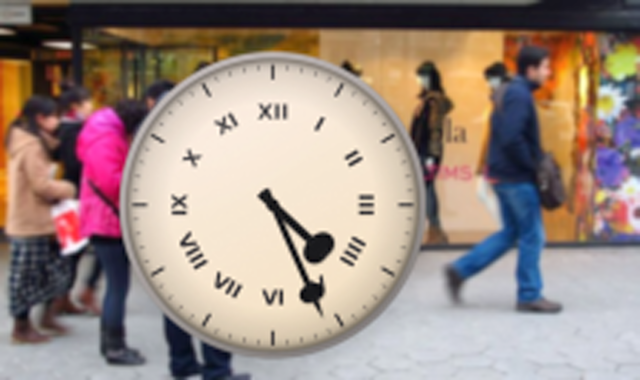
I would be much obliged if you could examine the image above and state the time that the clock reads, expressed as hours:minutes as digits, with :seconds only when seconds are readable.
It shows 4:26
